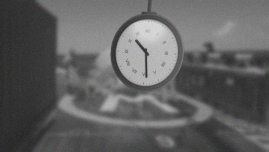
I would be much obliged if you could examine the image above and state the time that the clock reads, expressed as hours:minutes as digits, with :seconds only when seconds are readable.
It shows 10:29
